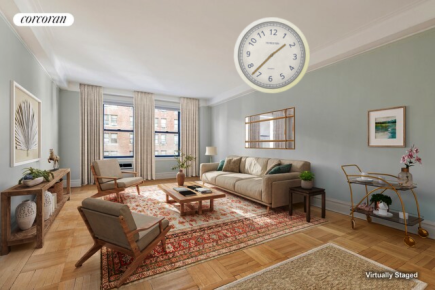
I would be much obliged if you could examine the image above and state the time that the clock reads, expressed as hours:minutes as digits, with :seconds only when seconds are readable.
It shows 1:37
